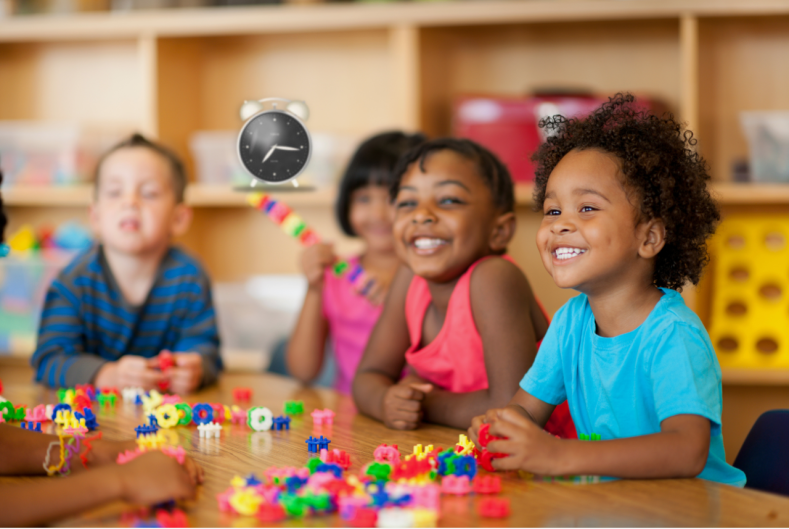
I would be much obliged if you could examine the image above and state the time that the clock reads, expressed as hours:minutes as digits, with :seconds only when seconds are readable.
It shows 7:16
